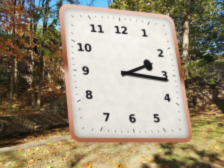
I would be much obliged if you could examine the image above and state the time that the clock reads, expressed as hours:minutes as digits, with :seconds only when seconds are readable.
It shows 2:16
